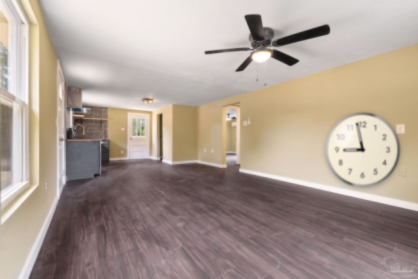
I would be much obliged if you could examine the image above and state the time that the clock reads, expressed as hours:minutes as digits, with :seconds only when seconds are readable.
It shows 8:58
